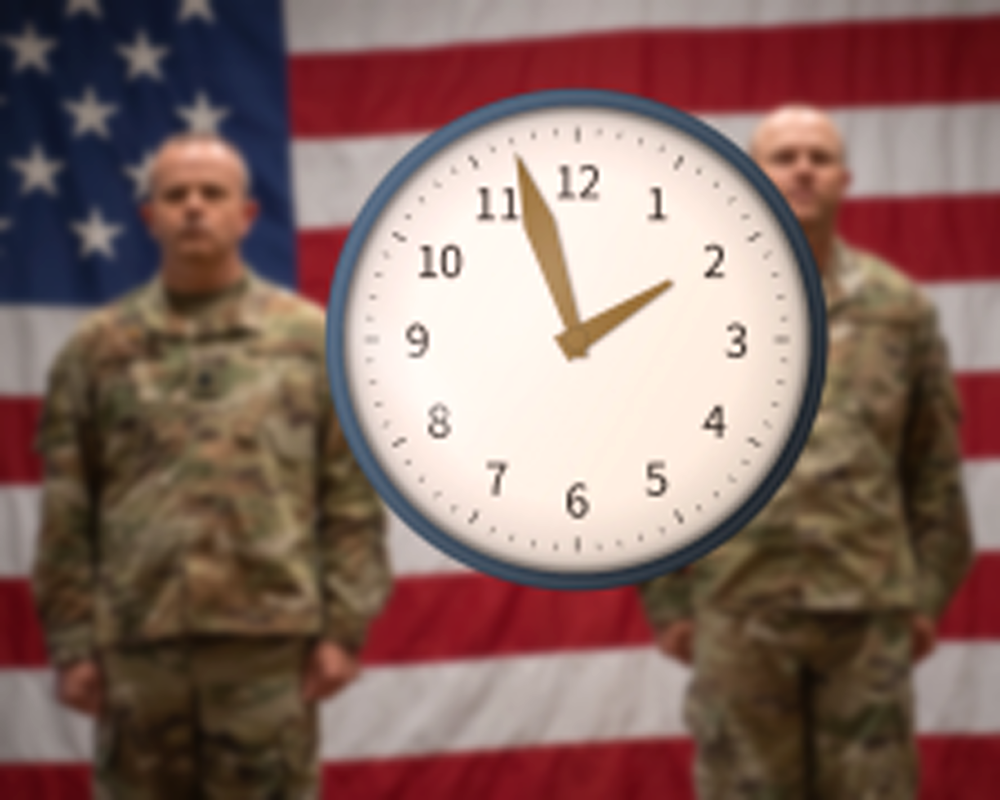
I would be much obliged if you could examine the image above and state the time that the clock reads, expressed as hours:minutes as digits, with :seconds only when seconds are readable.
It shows 1:57
